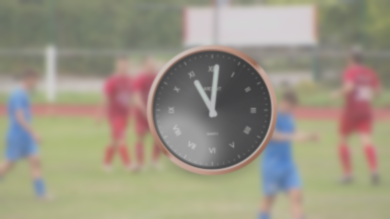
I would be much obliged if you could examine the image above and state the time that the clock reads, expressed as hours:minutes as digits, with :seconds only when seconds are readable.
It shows 11:01
